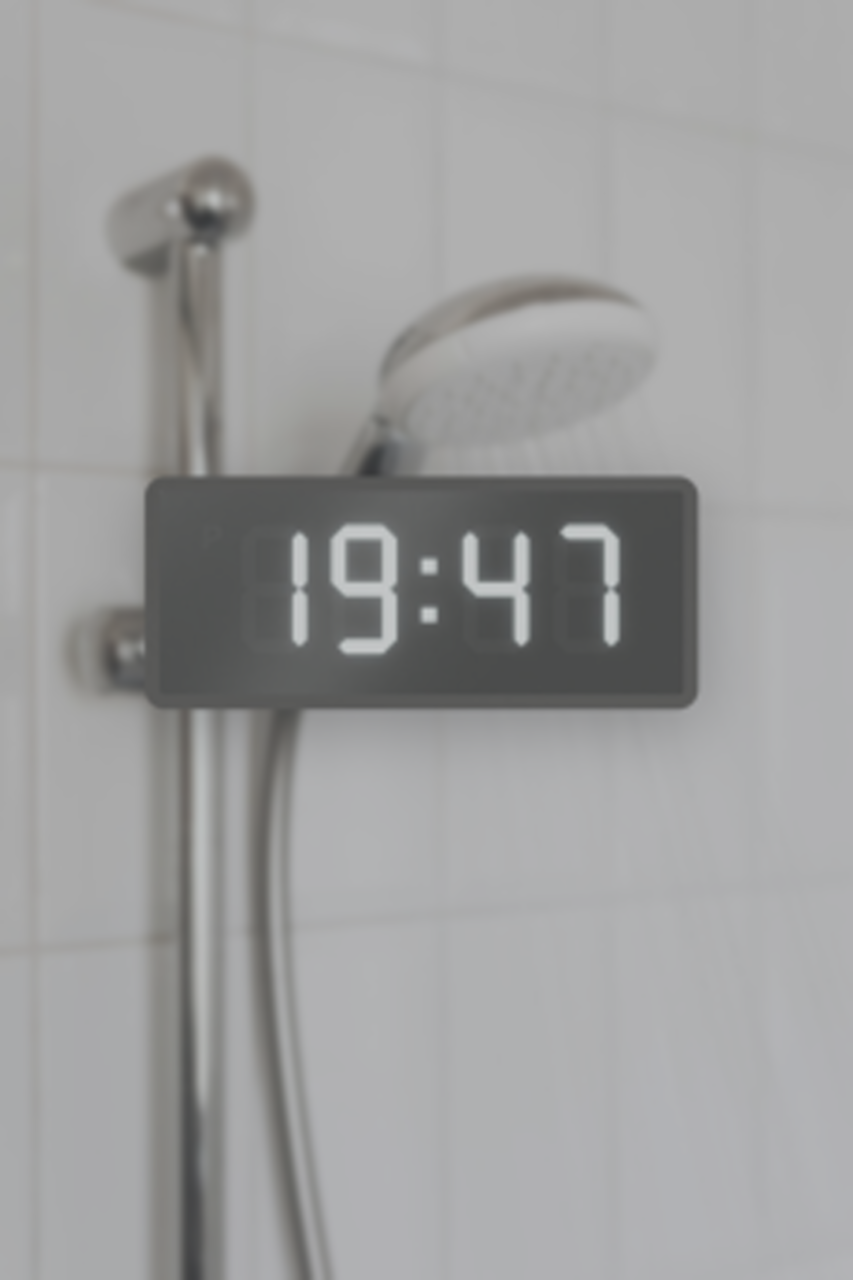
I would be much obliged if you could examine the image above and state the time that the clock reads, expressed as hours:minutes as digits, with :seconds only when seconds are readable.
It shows 19:47
